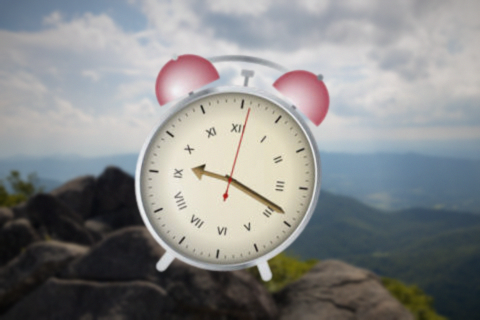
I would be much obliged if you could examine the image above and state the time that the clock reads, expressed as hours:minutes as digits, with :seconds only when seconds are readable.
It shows 9:19:01
